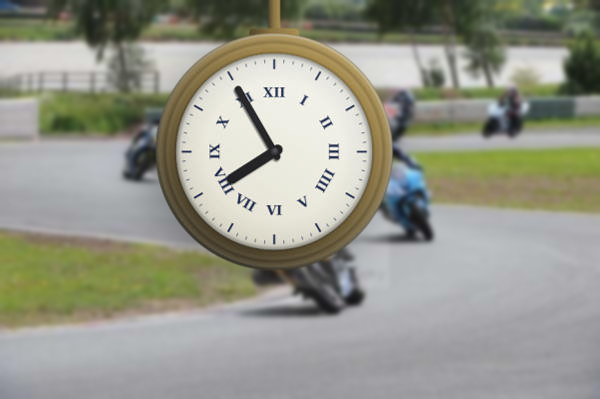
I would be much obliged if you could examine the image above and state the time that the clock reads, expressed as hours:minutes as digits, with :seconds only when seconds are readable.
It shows 7:55
